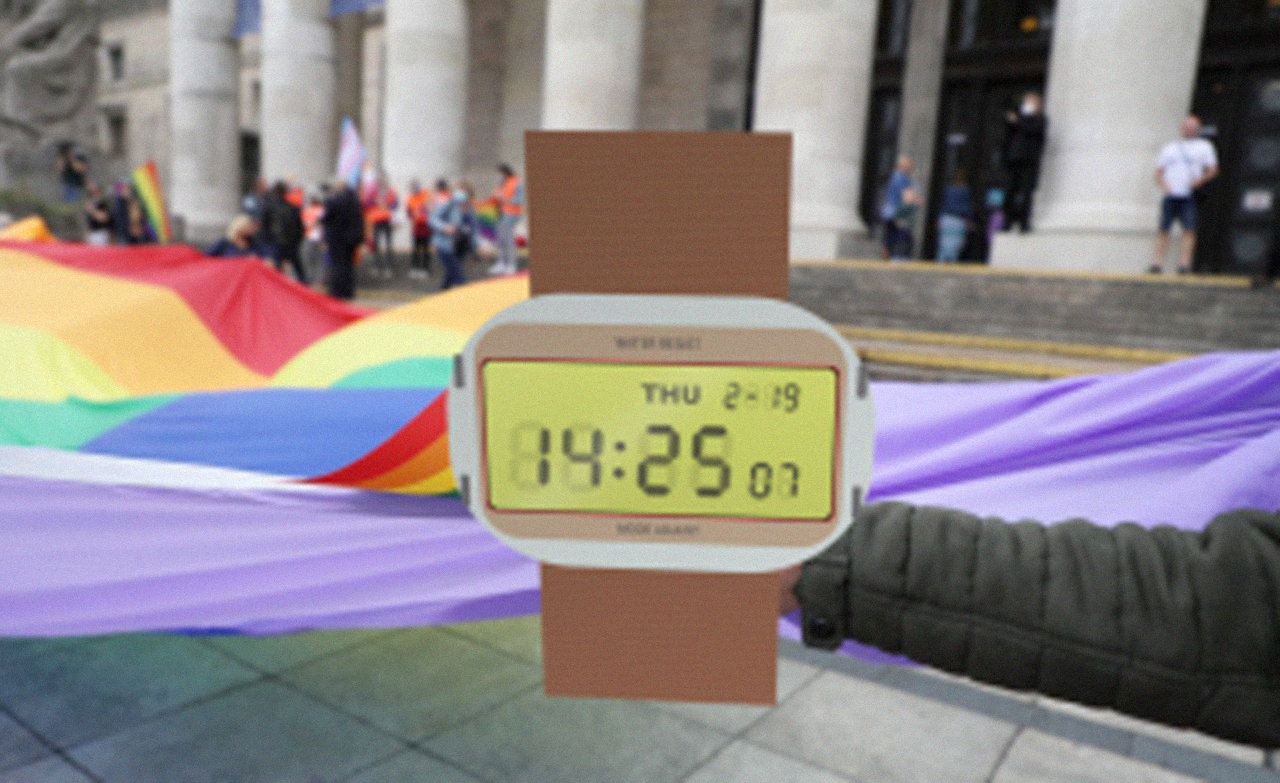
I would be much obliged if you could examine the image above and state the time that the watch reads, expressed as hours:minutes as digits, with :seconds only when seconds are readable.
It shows 14:25:07
